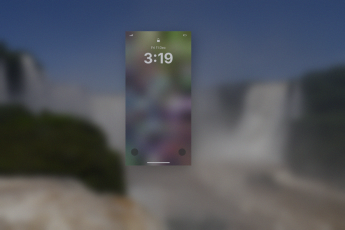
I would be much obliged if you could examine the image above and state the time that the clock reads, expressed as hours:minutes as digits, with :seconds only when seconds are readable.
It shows 3:19
